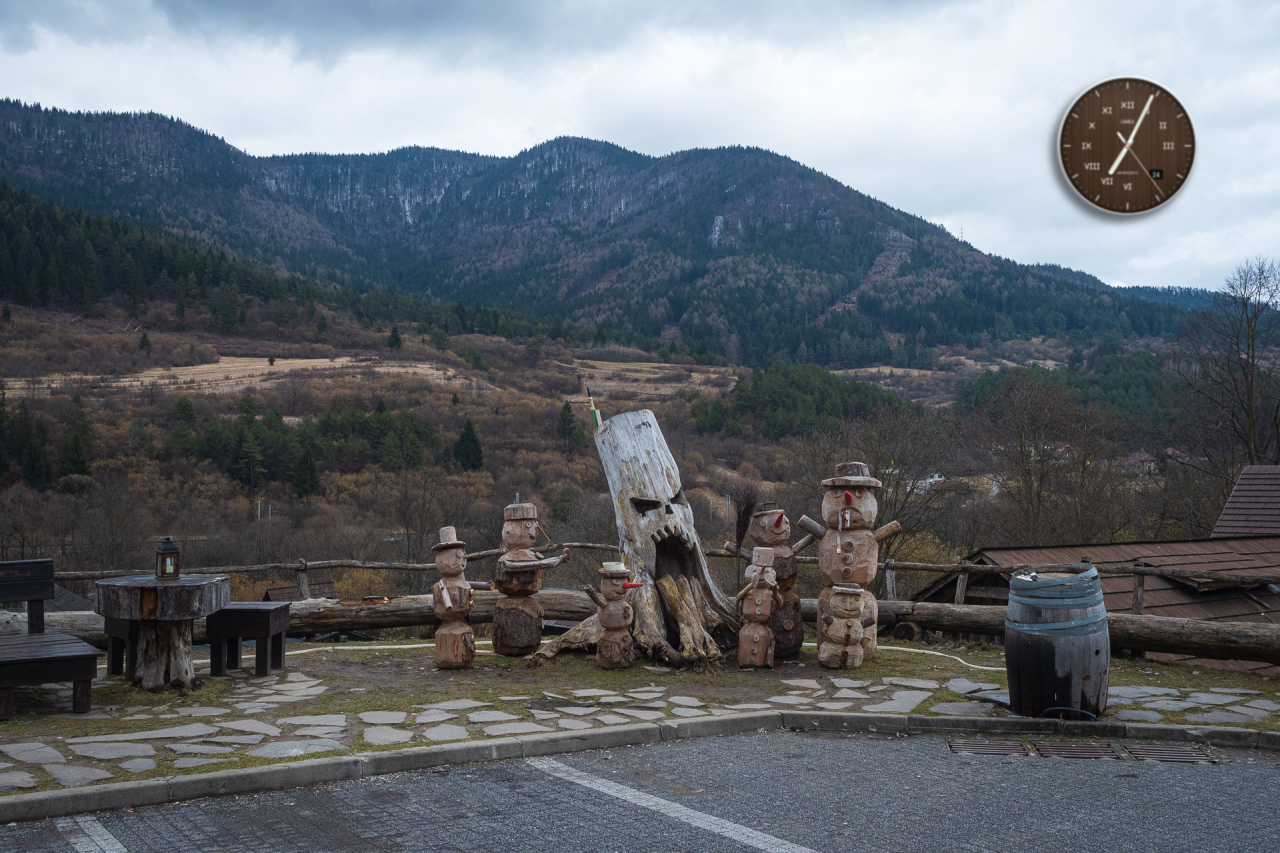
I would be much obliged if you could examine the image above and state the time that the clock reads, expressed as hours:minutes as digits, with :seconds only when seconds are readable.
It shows 7:04:24
